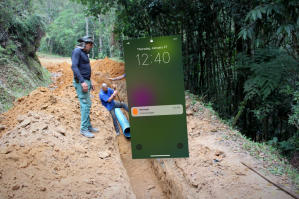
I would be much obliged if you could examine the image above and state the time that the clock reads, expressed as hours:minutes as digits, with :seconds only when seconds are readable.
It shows 12:40
